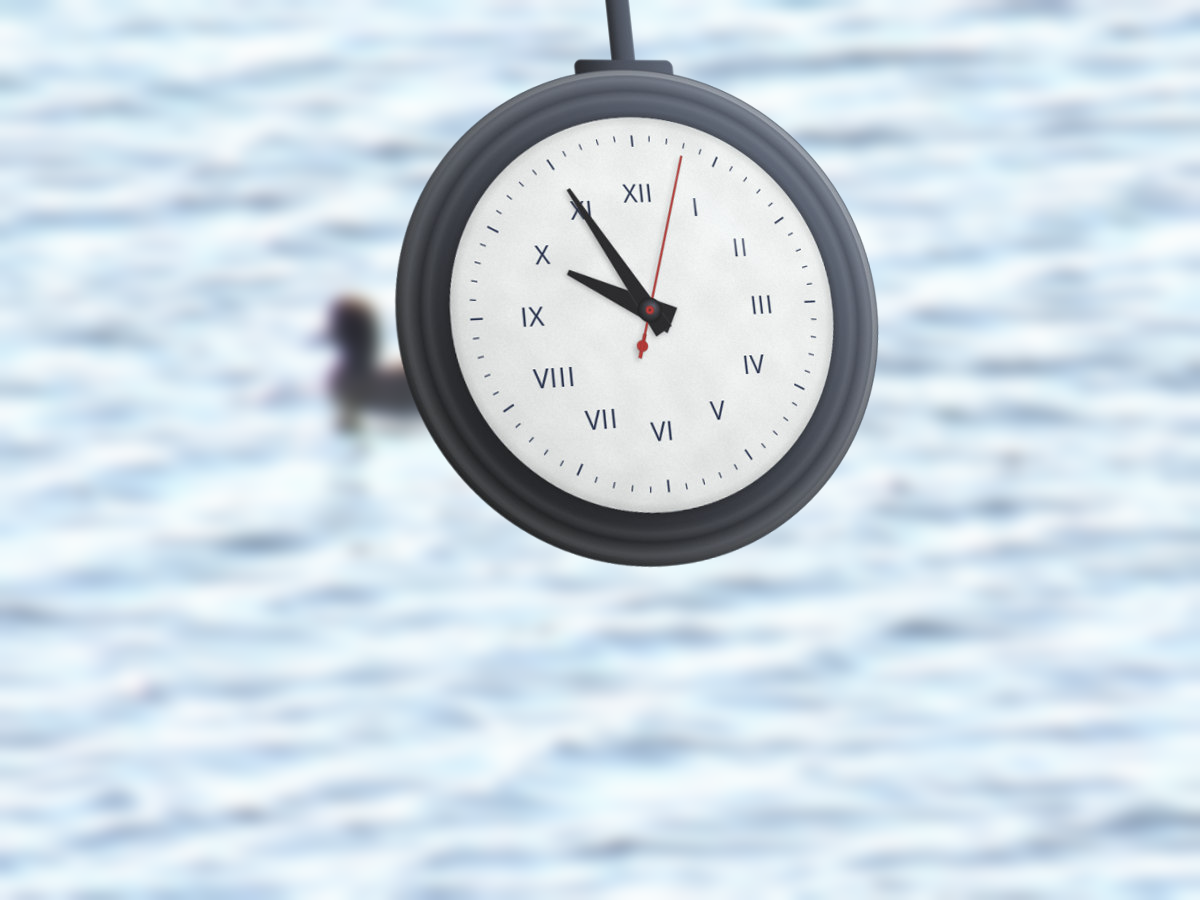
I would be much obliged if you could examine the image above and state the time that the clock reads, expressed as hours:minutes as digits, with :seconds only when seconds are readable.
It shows 9:55:03
